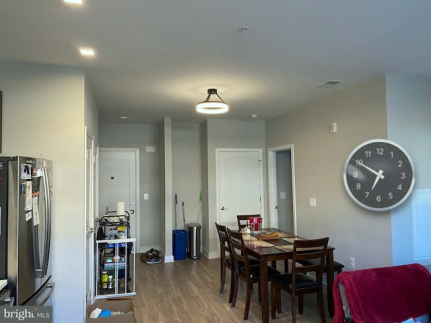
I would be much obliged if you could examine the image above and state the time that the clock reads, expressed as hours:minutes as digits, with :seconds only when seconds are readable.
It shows 6:50
